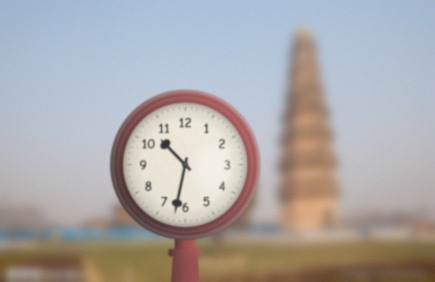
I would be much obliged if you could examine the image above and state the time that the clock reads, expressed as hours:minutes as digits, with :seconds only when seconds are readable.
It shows 10:32
